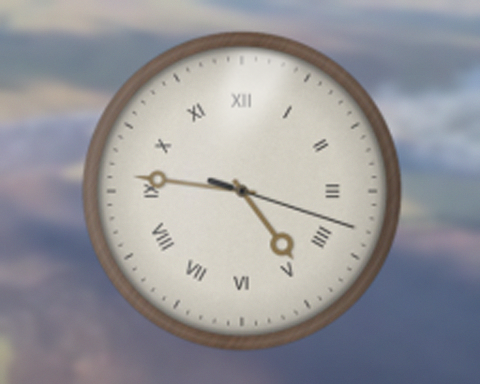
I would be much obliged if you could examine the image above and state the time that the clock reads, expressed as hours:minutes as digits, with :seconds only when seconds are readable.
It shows 4:46:18
